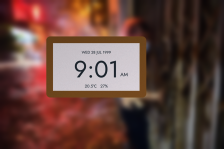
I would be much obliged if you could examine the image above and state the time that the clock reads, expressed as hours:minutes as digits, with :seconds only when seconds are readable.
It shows 9:01
